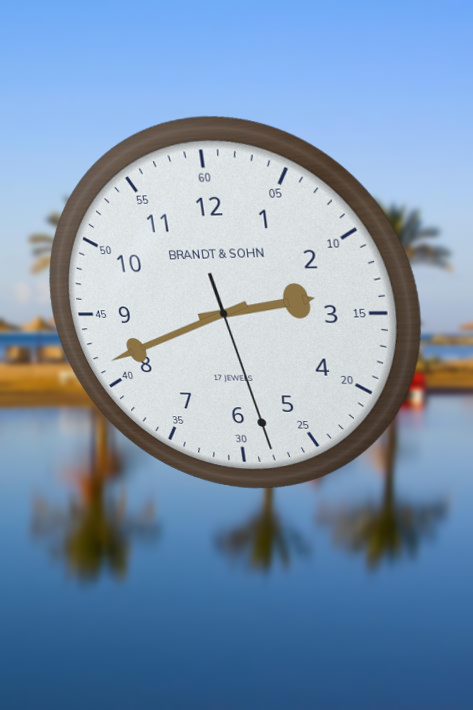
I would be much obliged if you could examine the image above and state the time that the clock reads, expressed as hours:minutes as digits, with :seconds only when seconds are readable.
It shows 2:41:28
